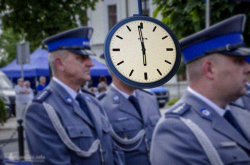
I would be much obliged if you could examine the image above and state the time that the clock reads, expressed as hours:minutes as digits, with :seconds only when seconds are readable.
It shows 5:59
